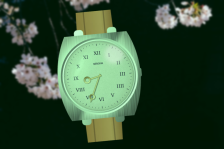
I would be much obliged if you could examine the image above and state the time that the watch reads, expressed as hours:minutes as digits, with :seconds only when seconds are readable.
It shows 8:34
